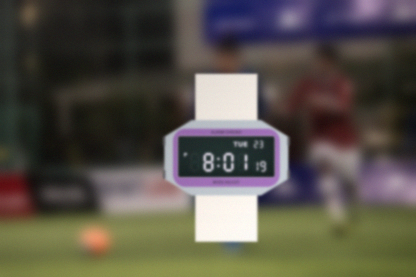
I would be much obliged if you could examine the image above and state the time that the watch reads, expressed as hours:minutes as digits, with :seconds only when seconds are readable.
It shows 8:01
